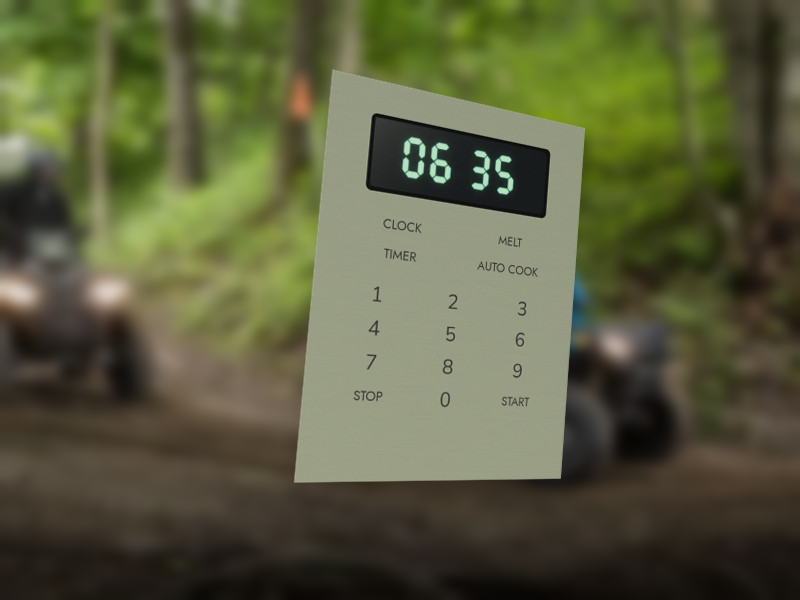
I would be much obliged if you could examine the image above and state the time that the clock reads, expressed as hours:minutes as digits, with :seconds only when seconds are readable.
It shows 6:35
